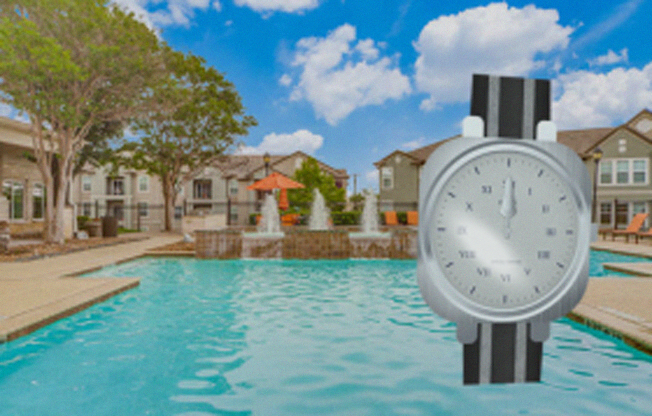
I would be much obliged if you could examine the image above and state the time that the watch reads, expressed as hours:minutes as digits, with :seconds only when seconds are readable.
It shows 12:00
